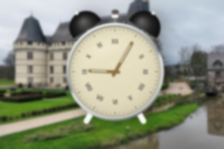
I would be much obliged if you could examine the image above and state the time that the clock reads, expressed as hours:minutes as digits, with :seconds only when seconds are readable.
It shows 9:05
